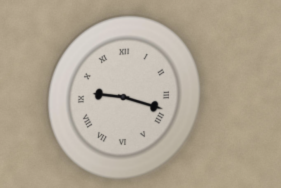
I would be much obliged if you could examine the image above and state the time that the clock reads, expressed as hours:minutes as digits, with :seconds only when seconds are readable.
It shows 9:18
